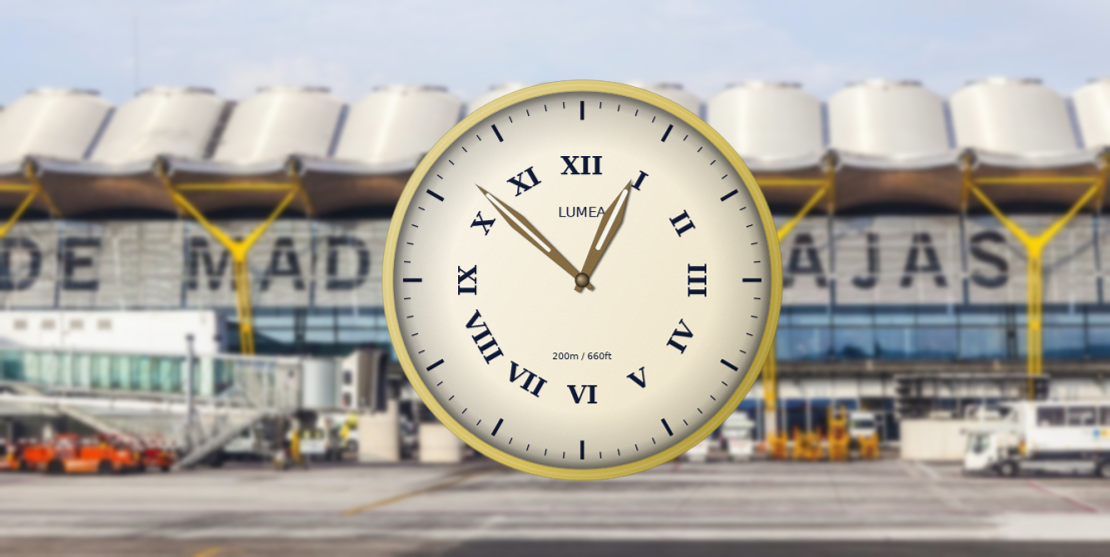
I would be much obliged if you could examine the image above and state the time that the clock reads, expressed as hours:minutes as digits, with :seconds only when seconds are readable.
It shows 12:52
